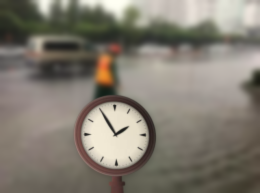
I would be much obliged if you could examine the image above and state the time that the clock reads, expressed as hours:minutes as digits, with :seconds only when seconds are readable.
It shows 1:55
